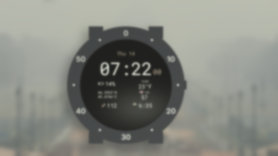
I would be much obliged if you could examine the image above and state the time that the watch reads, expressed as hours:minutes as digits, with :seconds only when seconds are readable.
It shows 7:22
